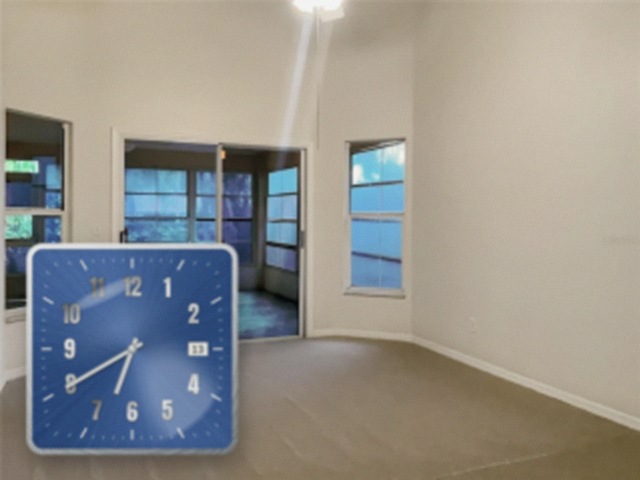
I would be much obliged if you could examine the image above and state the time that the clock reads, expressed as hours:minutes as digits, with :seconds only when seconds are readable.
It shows 6:40
